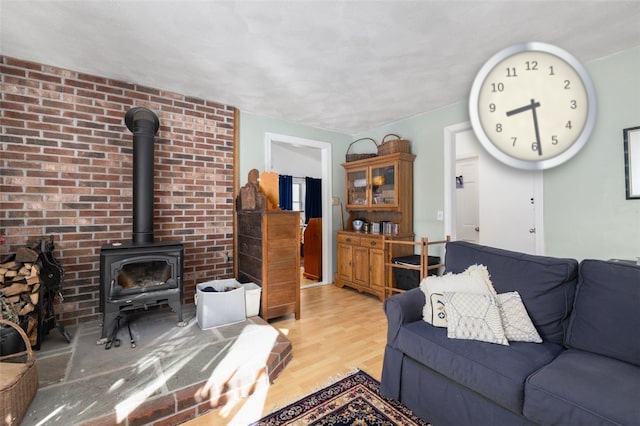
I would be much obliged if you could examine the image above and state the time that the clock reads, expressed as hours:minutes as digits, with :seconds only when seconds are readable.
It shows 8:29
